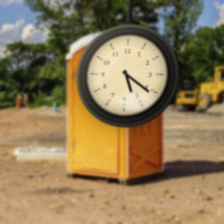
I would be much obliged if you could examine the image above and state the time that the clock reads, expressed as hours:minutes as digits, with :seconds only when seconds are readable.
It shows 5:21
